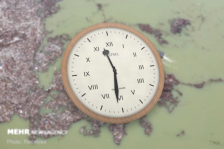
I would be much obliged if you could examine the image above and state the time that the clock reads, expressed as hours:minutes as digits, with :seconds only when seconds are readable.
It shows 11:31
